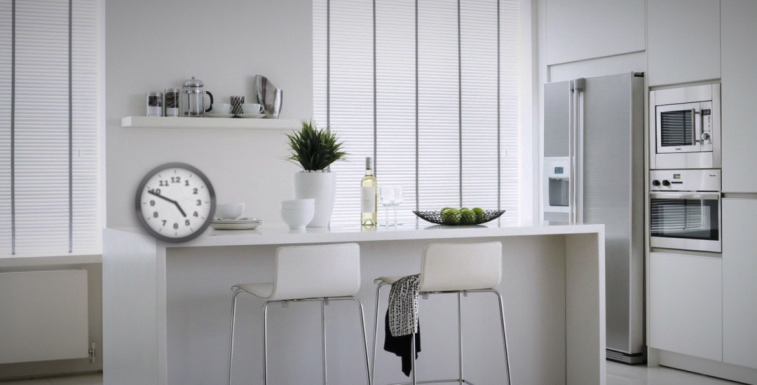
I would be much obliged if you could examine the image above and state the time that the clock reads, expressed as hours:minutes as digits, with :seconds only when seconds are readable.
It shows 4:49
